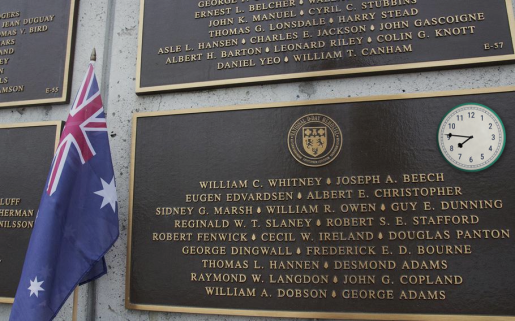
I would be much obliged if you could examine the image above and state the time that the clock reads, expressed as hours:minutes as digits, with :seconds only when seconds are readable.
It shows 7:46
